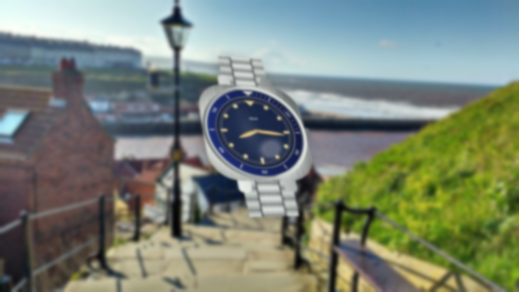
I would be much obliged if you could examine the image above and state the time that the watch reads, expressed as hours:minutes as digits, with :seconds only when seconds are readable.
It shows 8:16
